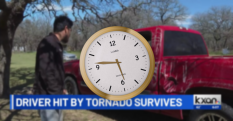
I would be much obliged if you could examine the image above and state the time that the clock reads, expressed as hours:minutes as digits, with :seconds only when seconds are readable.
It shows 5:47
